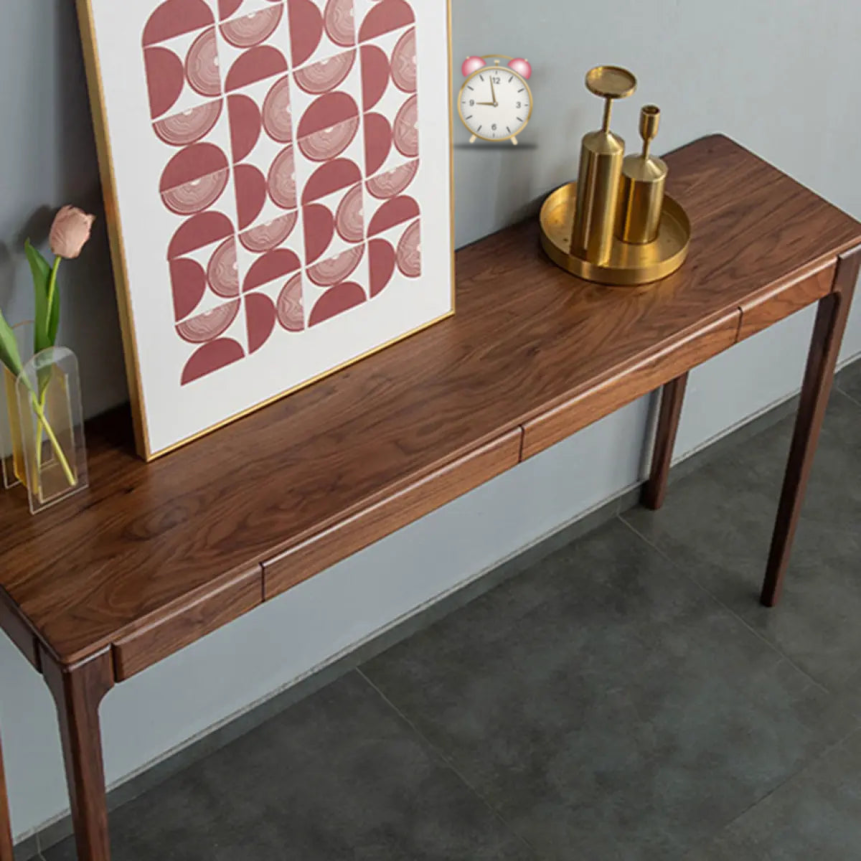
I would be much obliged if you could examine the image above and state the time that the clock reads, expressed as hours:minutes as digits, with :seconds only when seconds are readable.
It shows 8:58
